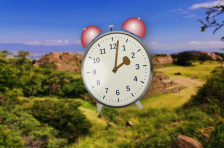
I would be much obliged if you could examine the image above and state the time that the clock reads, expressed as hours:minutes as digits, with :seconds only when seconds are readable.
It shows 2:02
